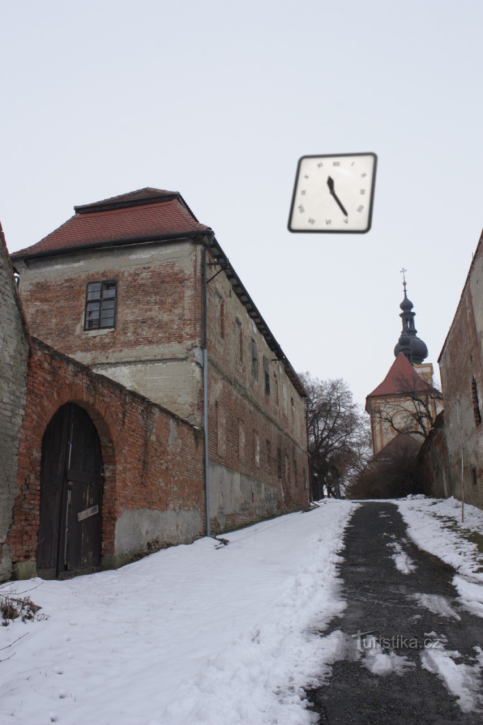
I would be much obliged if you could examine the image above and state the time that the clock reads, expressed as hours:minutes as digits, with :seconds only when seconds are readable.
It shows 11:24
